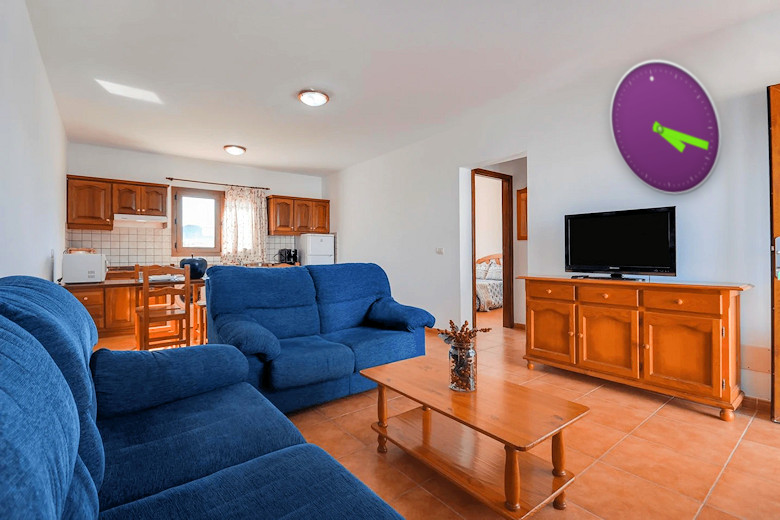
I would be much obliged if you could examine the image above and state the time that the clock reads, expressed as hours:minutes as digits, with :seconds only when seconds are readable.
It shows 4:18
